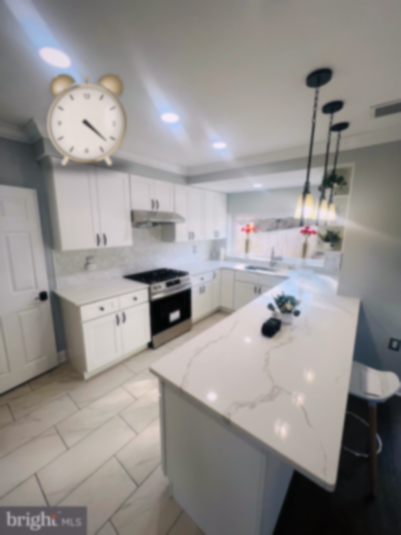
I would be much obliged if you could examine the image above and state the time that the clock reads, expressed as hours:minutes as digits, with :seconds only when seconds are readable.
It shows 4:22
